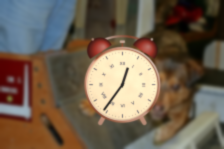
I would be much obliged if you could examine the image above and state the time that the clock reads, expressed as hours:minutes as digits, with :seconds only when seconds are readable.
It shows 12:36
